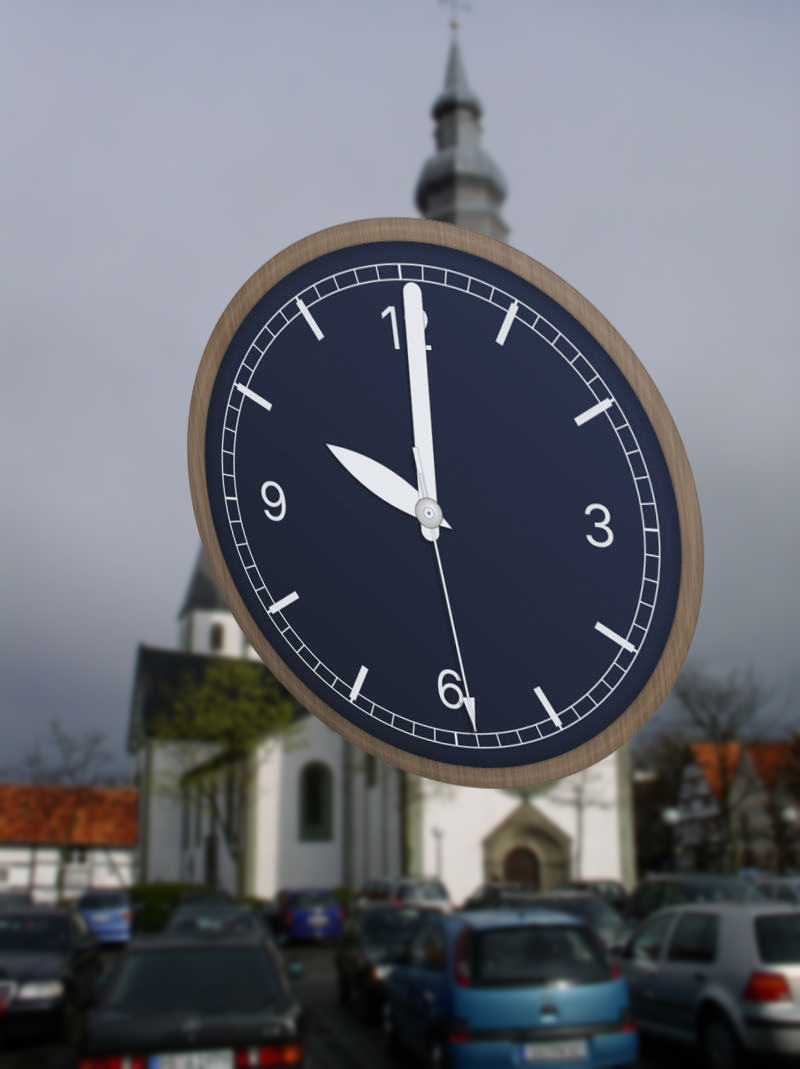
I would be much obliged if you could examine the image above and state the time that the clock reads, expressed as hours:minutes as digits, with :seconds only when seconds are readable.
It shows 10:00:29
